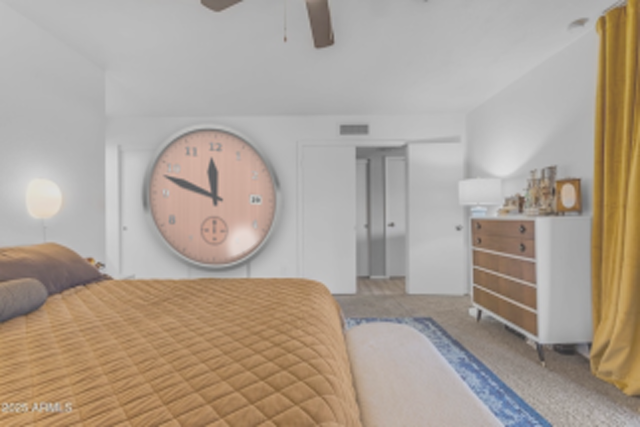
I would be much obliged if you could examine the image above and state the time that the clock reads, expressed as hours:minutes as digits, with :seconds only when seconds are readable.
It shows 11:48
